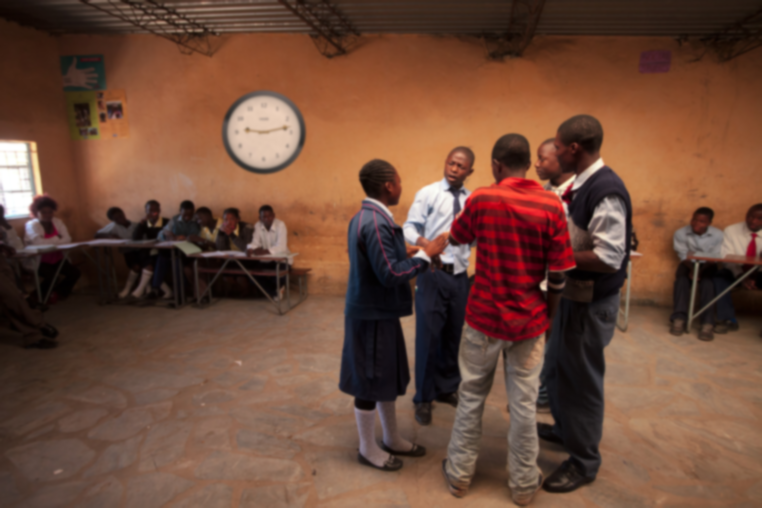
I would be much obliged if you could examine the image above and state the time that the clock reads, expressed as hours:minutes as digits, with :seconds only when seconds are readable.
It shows 9:13
